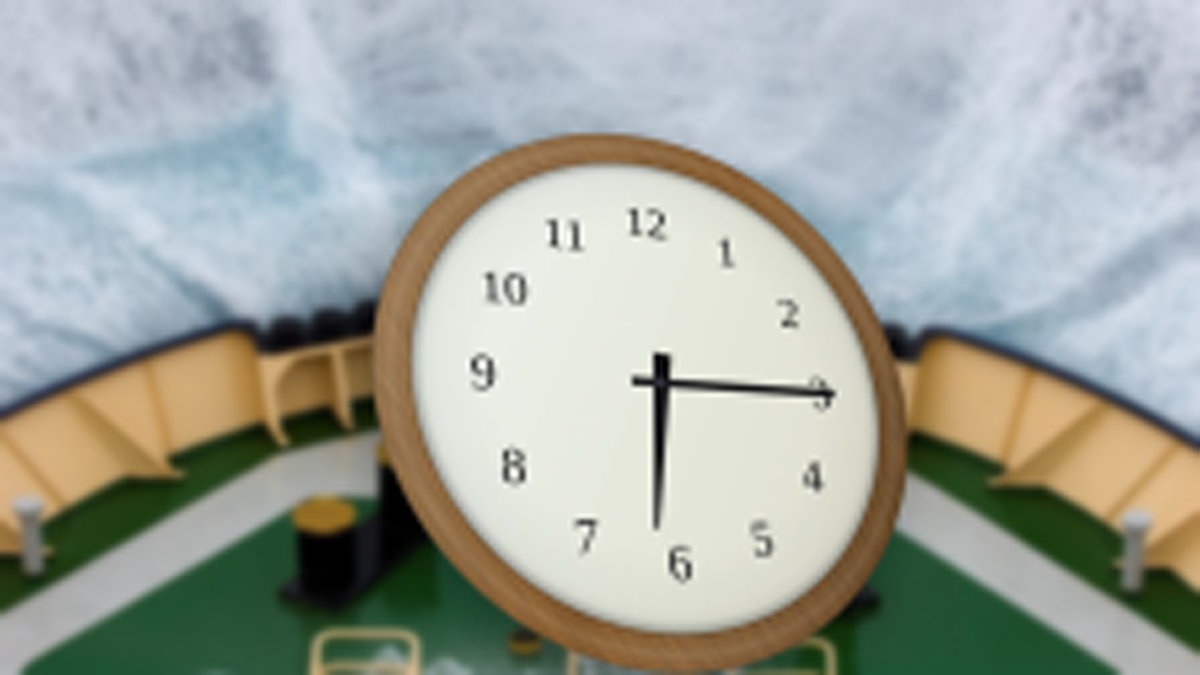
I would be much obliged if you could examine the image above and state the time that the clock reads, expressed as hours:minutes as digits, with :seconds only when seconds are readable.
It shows 6:15
